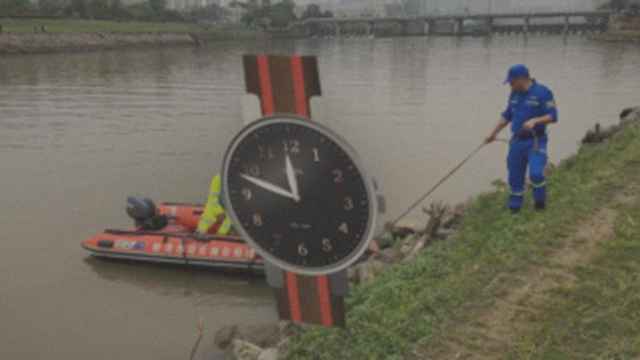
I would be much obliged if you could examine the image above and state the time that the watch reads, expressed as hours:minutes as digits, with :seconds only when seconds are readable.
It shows 11:48
